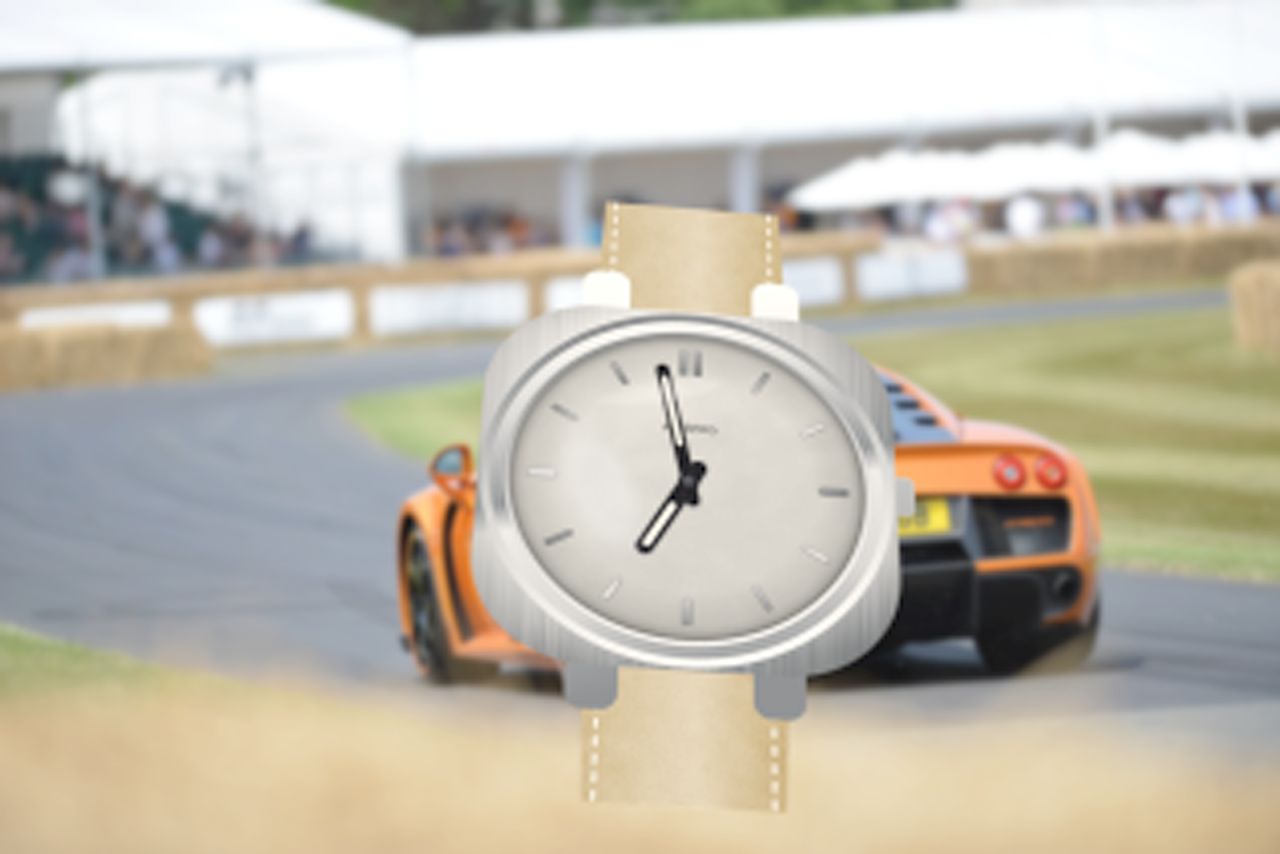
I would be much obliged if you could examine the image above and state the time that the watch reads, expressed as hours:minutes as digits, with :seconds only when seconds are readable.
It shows 6:58
